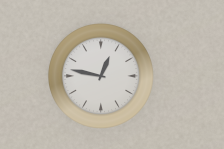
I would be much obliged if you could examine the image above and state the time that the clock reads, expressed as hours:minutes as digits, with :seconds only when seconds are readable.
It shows 12:47
